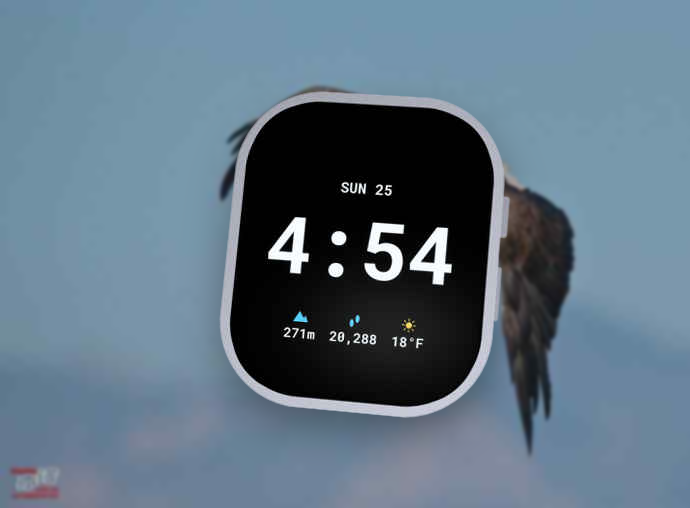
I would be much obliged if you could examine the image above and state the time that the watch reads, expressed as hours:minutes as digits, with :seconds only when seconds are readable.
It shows 4:54
